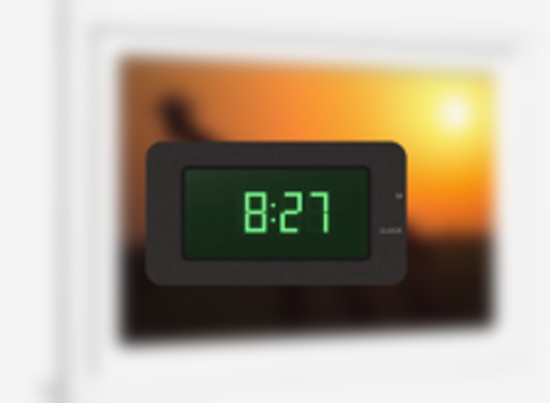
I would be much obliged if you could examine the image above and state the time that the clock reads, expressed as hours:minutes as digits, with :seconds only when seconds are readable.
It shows 8:27
